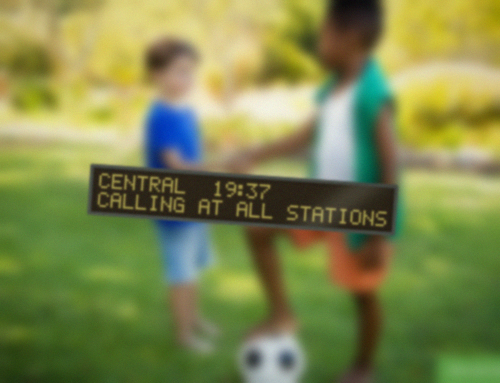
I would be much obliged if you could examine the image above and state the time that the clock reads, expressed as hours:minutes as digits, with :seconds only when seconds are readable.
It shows 19:37
